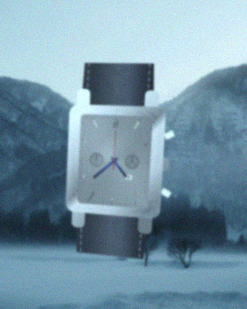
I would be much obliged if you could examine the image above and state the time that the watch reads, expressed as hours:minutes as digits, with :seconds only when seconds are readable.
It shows 4:38
